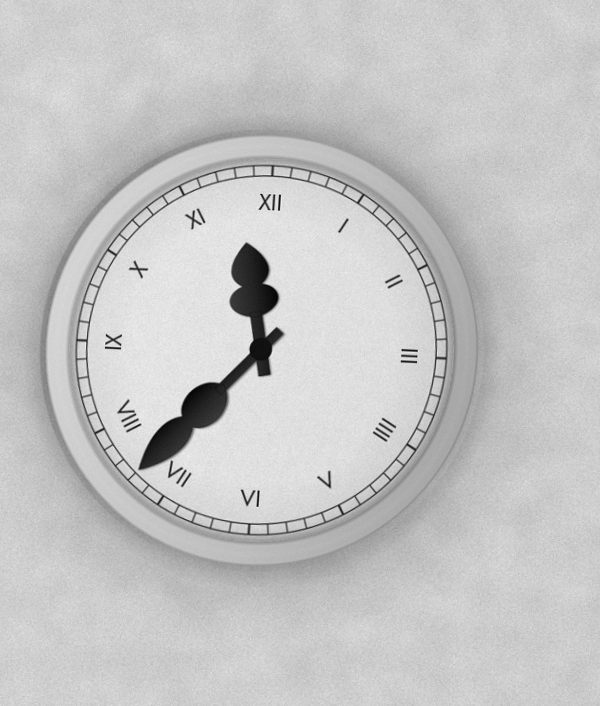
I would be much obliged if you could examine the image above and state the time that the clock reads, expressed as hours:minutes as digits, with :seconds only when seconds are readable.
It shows 11:37
